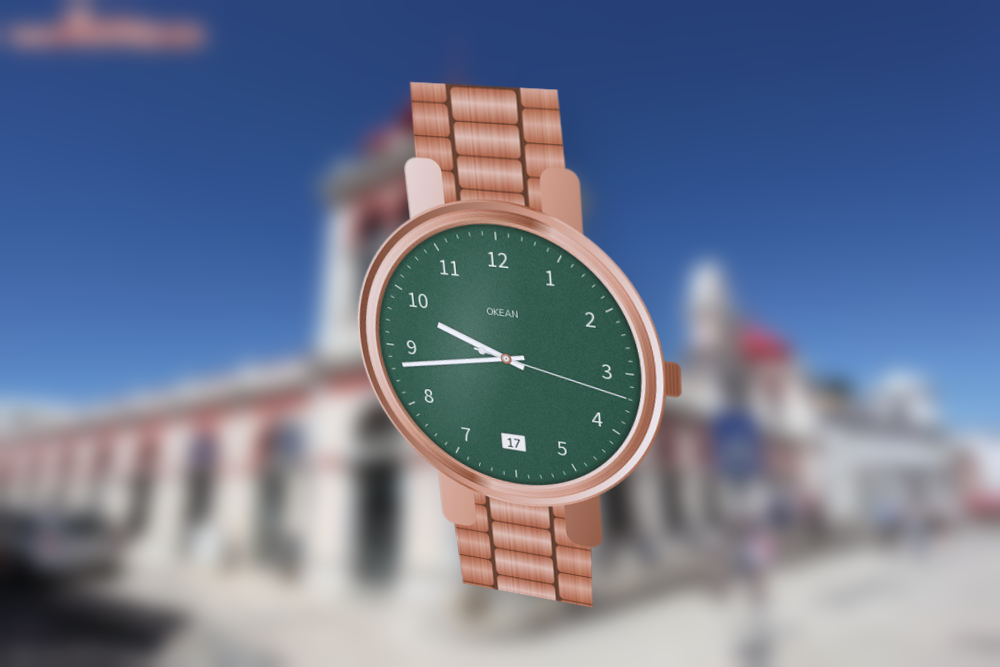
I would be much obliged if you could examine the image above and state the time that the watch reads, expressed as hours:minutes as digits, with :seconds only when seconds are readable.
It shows 9:43:17
